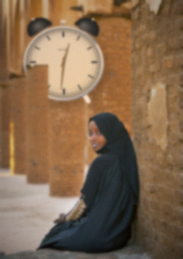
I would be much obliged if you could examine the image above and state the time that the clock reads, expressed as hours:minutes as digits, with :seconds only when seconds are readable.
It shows 12:31
